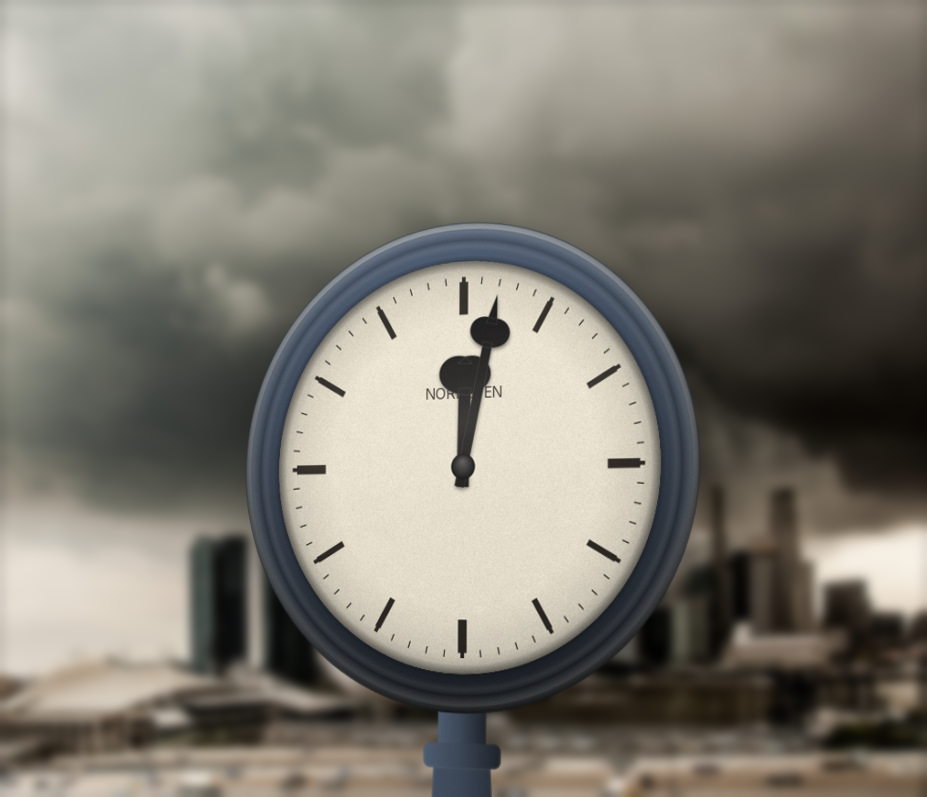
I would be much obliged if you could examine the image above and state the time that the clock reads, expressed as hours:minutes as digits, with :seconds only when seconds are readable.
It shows 12:02
